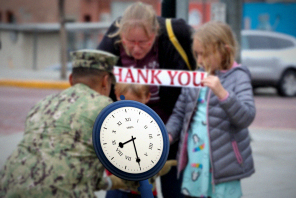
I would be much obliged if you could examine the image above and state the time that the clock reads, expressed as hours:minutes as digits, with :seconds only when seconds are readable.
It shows 8:30
